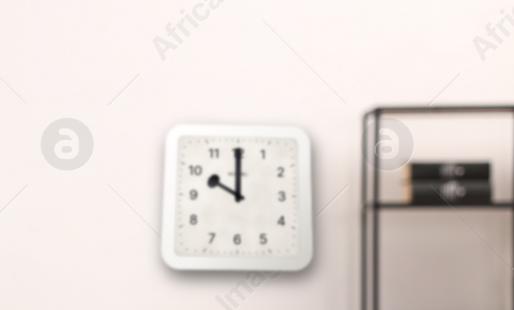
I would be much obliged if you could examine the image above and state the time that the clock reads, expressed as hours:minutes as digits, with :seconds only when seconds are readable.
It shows 10:00
